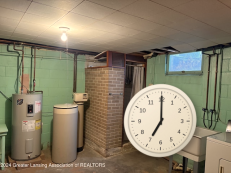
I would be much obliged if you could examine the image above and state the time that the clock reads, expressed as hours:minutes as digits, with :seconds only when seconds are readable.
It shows 7:00
